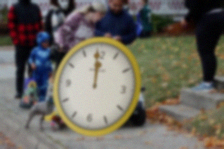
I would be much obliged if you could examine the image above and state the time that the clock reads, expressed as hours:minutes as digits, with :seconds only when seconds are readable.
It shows 11:59
